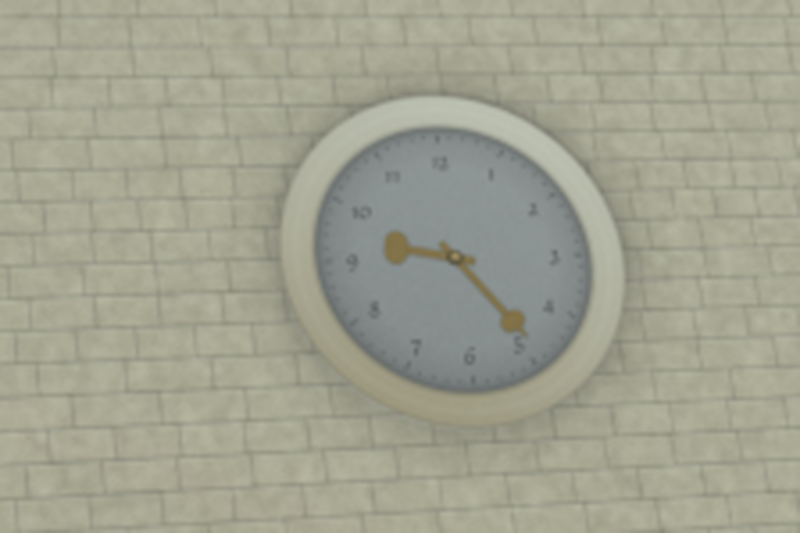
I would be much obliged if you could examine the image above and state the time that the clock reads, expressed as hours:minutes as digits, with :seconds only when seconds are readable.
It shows 9:24
